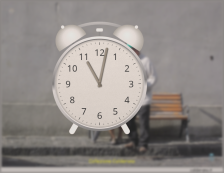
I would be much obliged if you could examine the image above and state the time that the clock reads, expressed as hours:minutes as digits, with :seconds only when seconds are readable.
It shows 11:02
